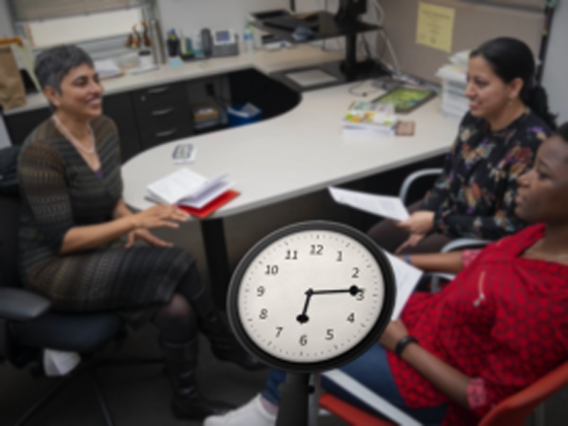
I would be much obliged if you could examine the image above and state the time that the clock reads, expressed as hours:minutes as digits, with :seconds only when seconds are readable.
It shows 6:14
